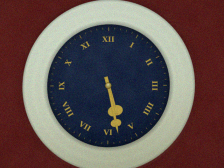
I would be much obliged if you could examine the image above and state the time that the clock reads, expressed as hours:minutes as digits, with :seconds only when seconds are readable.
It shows 5:28
